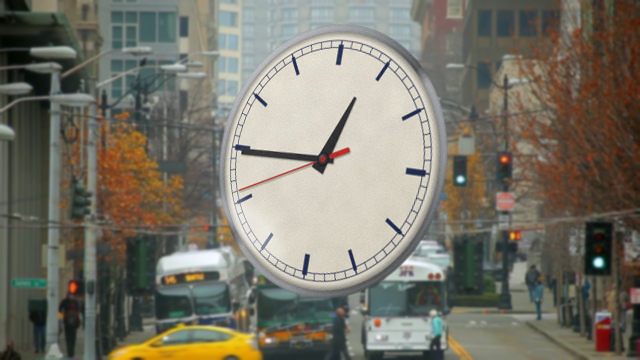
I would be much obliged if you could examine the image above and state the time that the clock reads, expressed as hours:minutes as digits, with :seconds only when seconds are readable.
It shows 12:44:41
